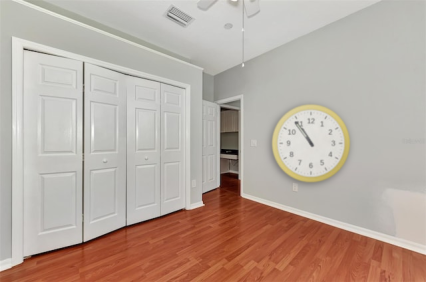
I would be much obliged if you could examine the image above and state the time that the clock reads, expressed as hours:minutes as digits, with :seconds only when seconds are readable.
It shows 10:54
